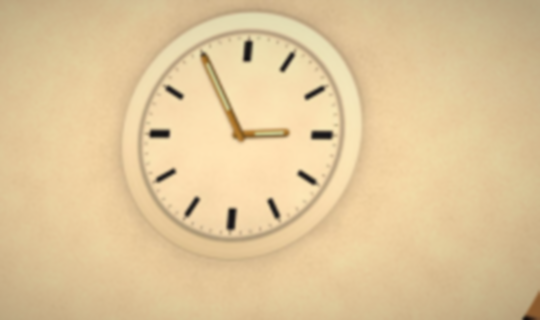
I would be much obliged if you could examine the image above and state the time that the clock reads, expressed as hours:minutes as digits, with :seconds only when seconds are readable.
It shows 2:55
